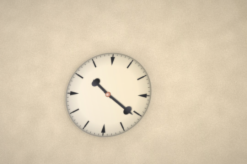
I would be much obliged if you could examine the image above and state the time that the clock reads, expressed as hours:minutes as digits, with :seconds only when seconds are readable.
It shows 10:21
